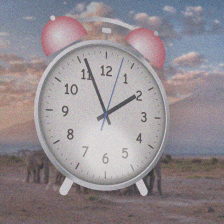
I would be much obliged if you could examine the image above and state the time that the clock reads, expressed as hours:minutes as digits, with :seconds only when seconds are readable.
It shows 1:56:03
